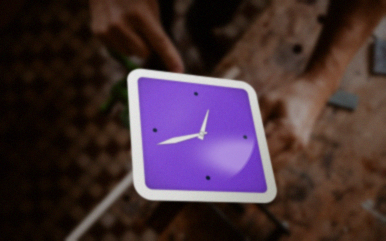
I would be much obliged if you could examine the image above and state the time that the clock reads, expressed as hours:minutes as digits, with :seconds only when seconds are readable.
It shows 12:42
